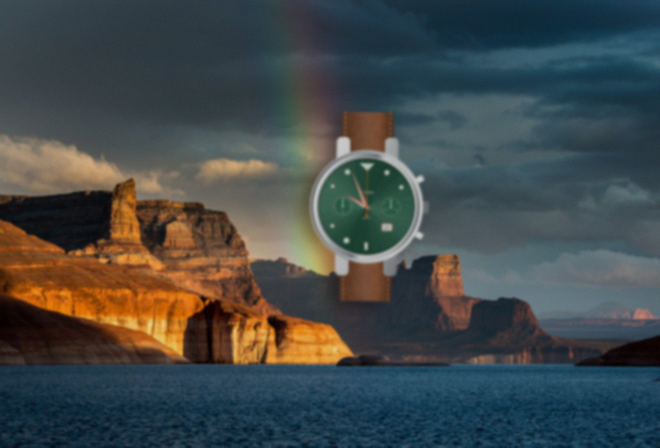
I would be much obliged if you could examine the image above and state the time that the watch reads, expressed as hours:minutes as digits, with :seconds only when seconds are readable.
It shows 9:56
